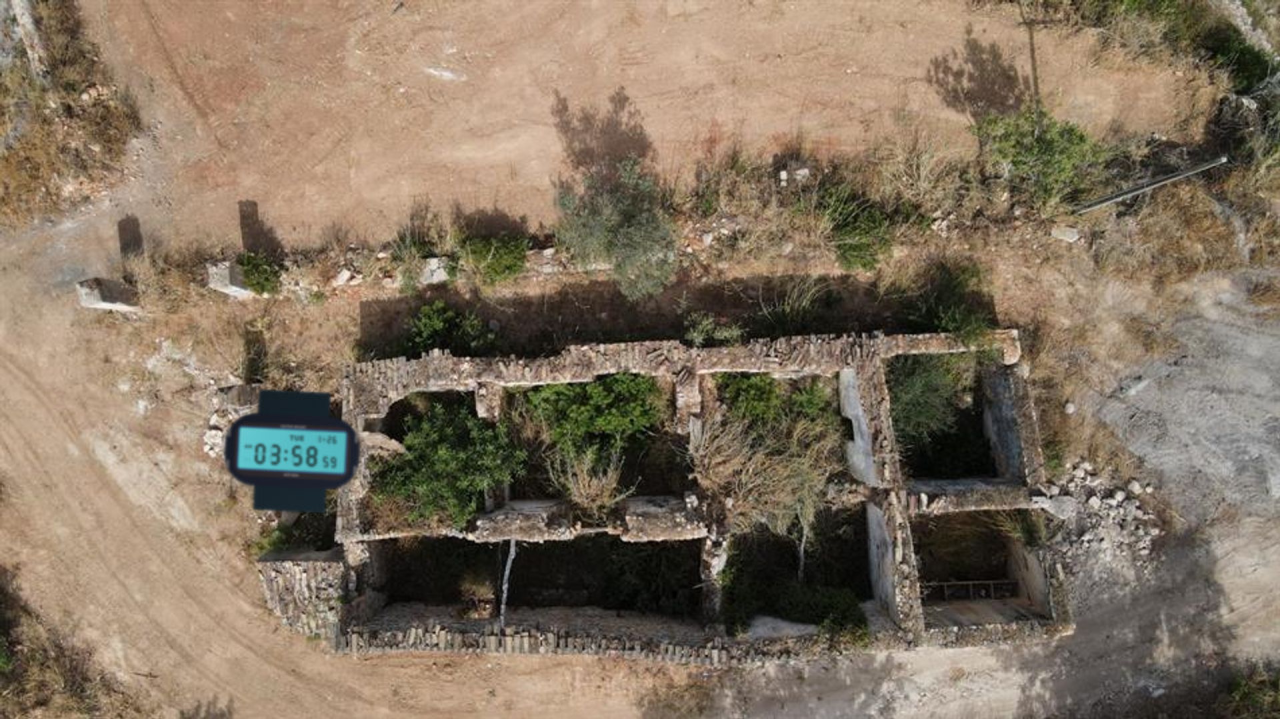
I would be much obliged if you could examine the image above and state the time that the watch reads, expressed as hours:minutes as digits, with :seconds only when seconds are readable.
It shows 3:58
